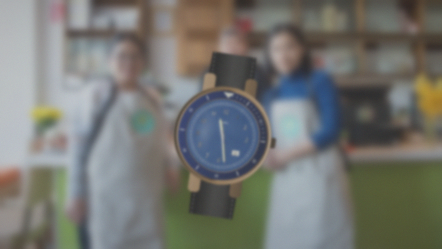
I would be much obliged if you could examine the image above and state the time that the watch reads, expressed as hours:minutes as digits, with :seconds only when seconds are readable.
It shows 11:28
